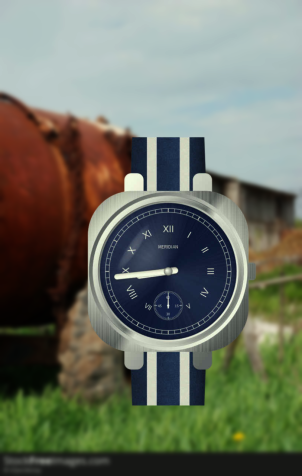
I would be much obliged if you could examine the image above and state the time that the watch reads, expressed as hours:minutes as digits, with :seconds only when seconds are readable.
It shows 8:44
